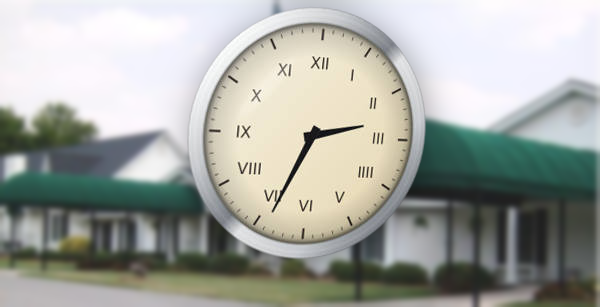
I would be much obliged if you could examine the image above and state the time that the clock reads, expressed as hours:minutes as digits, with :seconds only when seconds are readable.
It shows 2:34
